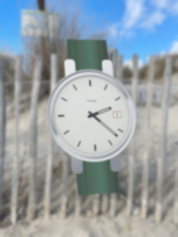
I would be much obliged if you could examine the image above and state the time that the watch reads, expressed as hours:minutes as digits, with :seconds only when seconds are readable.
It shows 2:22
